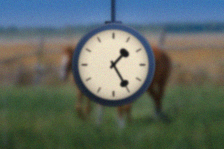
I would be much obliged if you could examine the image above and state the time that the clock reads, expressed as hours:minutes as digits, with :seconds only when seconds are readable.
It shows 1:25
